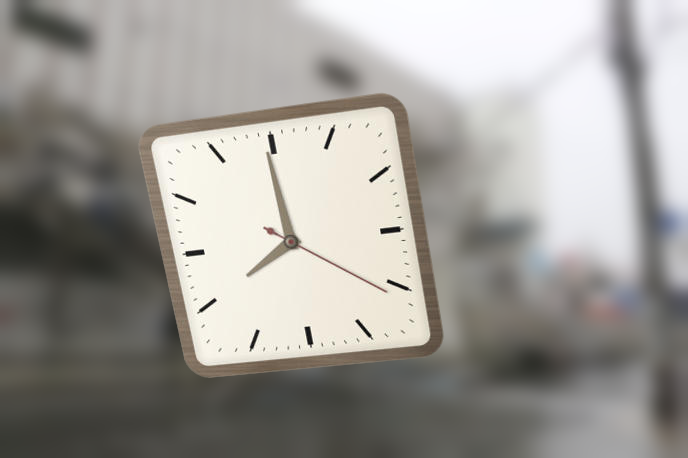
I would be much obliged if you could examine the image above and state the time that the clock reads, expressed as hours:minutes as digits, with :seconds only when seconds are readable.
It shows 7:59:21
